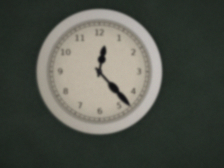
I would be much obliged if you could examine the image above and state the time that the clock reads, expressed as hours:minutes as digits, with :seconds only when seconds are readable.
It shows 12:23
